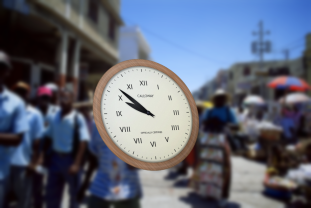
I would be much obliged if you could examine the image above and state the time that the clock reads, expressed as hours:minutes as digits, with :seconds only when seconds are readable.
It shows 9:52
